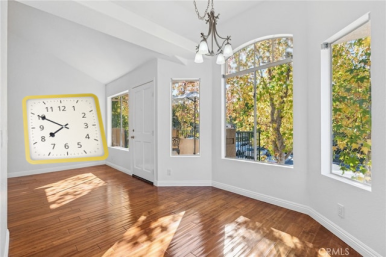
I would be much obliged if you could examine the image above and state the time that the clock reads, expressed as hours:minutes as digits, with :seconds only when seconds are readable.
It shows 7:50
